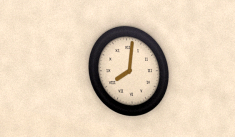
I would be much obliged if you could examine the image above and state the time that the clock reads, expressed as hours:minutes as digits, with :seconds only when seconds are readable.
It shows 8:02
